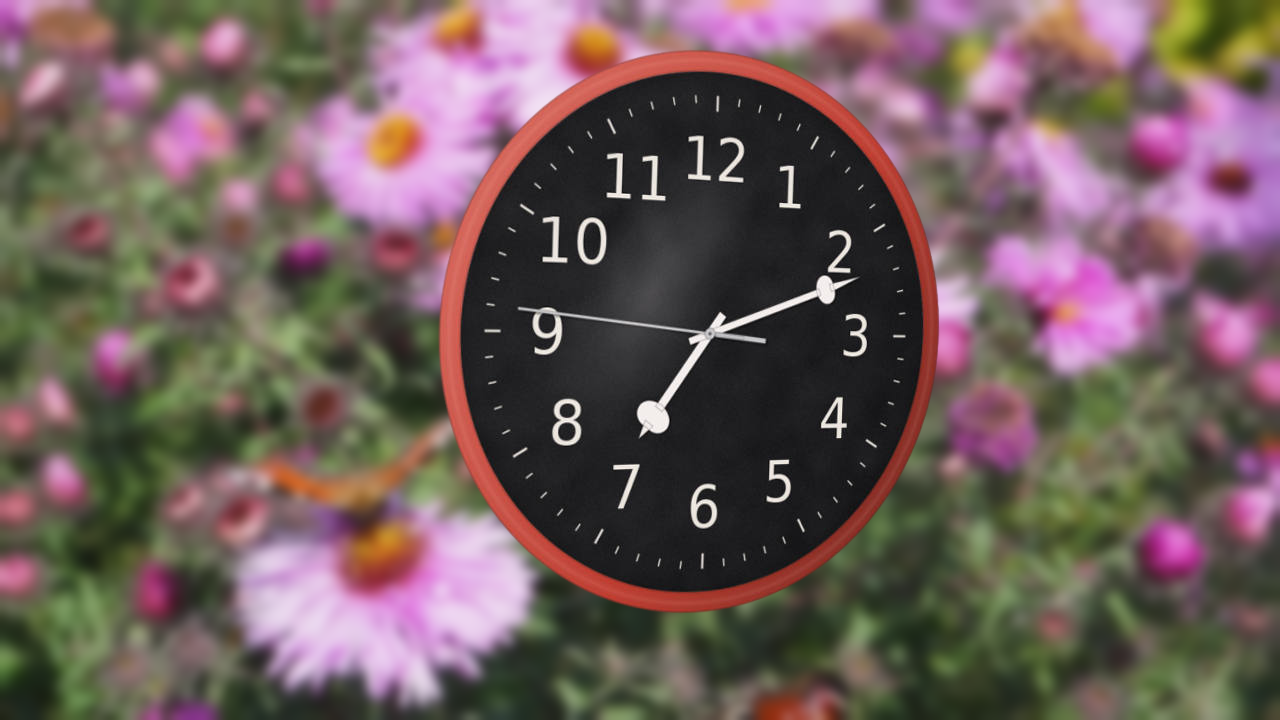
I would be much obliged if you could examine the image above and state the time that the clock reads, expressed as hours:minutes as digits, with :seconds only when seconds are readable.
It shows 7:11:46
